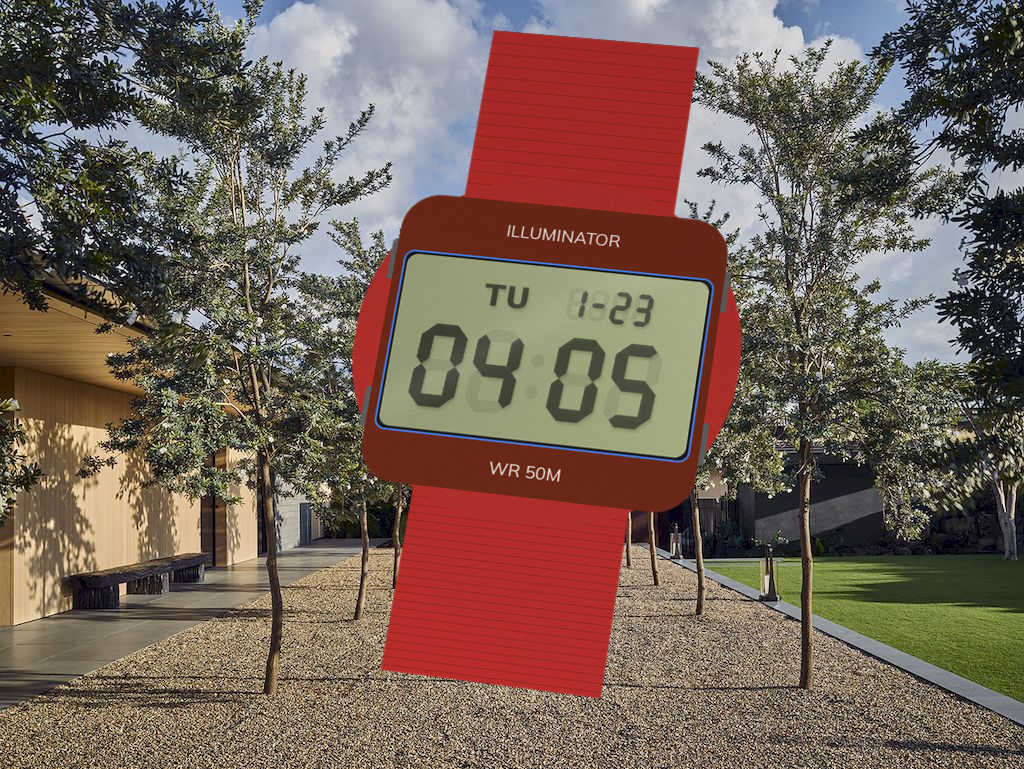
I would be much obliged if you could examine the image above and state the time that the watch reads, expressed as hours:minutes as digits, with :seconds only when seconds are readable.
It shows 4:05
